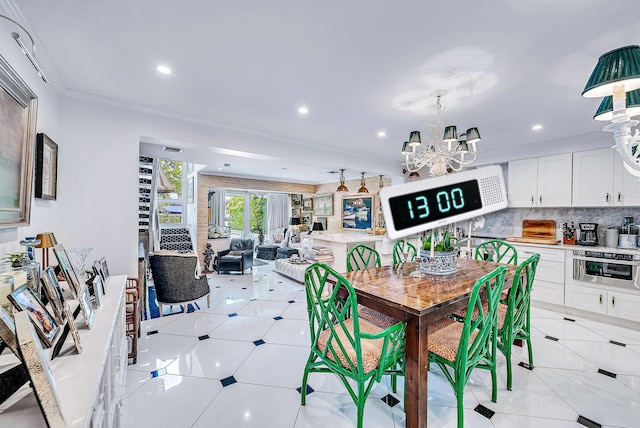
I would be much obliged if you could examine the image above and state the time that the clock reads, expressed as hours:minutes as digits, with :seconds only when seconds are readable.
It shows 13:00
